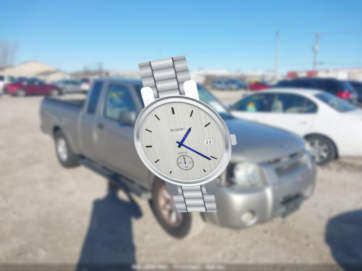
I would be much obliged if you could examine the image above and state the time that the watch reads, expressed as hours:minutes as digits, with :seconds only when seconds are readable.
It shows 1:21
